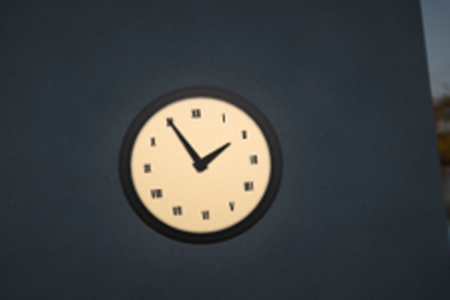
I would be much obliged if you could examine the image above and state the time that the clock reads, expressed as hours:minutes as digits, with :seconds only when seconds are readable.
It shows 1:55
